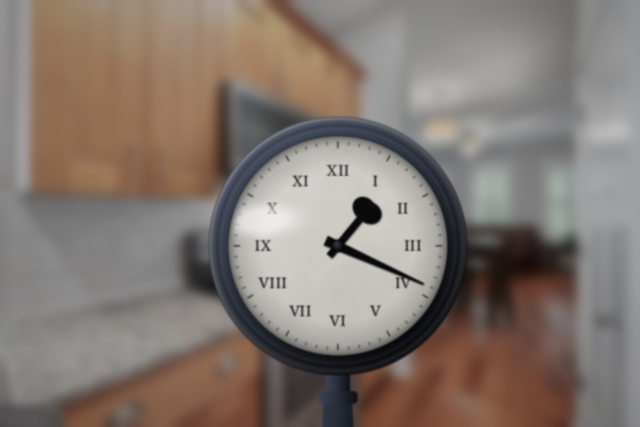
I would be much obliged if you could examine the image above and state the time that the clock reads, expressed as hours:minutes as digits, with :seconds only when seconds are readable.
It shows 1:19
